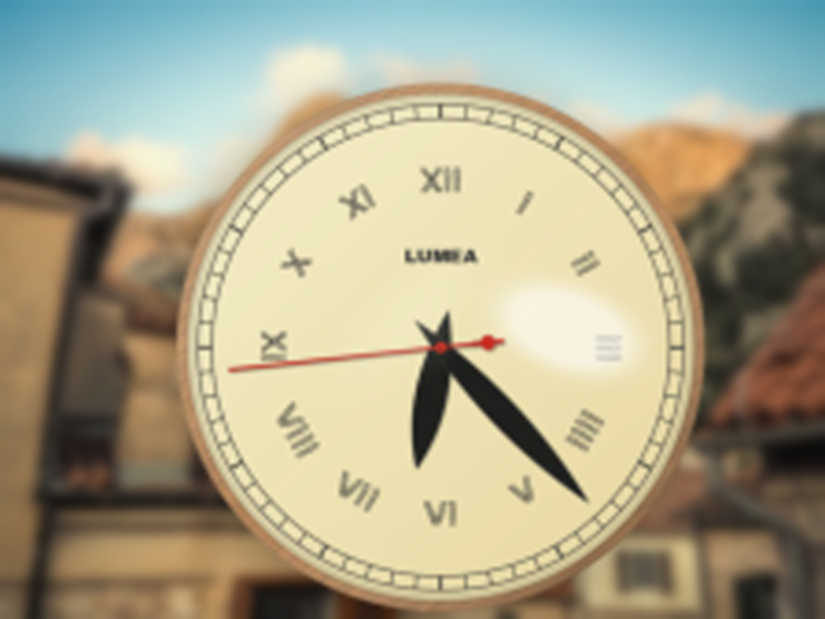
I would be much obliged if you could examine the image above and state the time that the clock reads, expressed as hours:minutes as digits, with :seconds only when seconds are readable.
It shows 6:22:44
